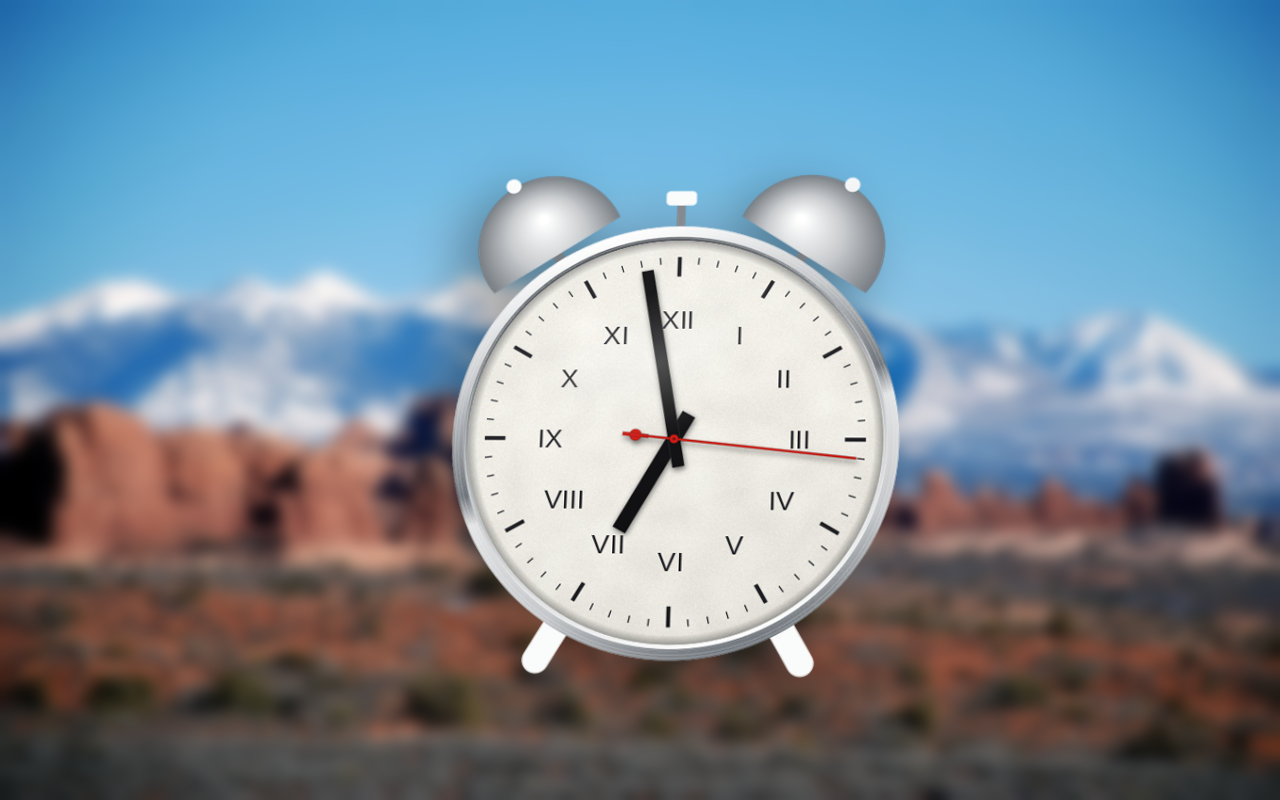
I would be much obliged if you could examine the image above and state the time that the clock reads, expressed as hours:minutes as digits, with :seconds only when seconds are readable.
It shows 6:58:16
